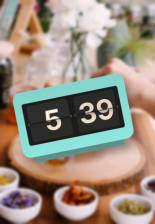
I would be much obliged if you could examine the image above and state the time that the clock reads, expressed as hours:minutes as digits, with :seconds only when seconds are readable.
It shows 5:39
